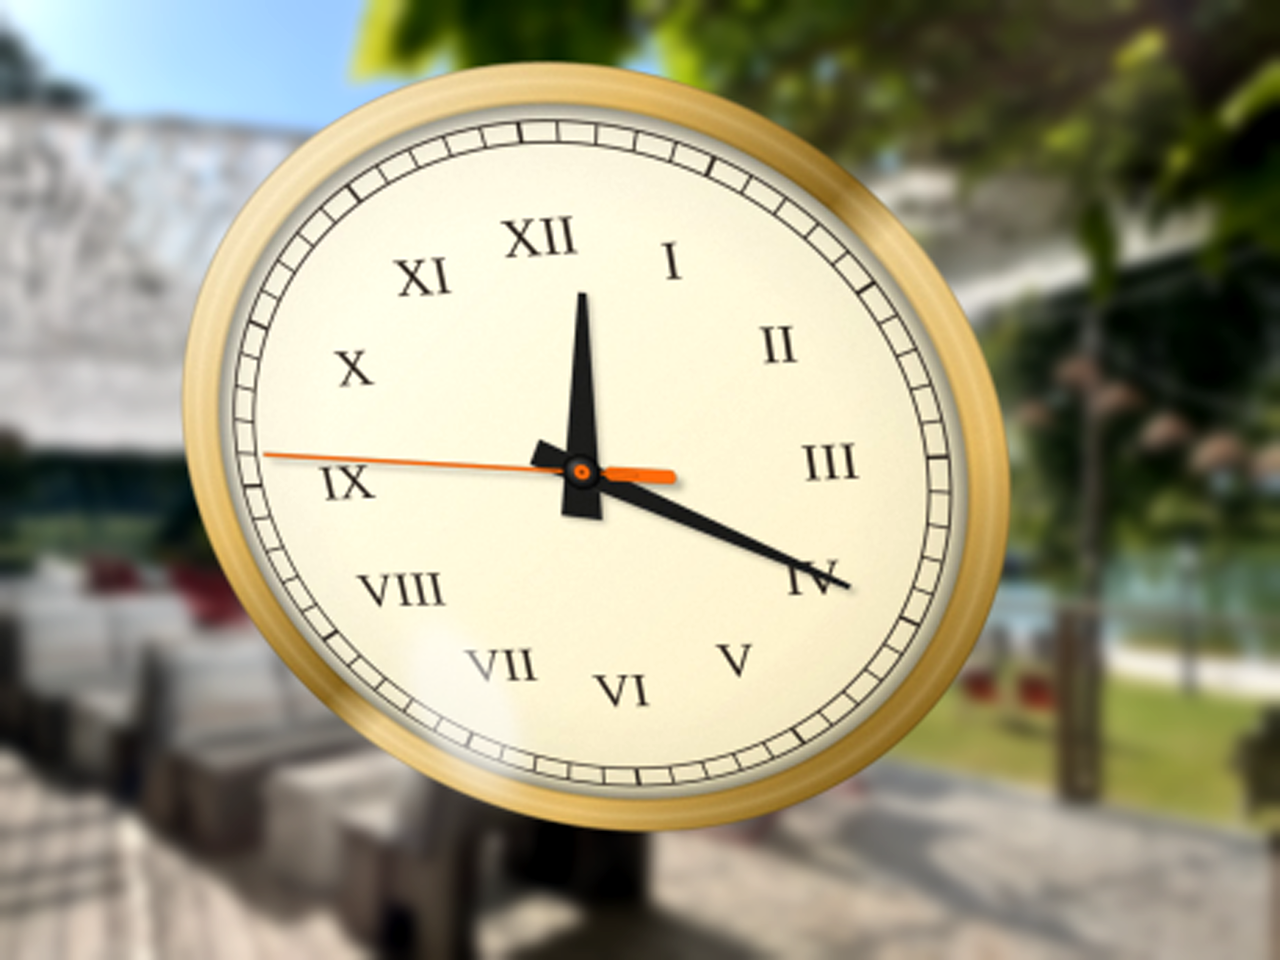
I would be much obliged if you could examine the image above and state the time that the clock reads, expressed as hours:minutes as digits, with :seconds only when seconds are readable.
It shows 12:19:46
